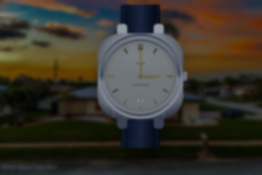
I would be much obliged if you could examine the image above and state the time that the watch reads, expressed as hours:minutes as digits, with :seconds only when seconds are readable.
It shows 3:00
